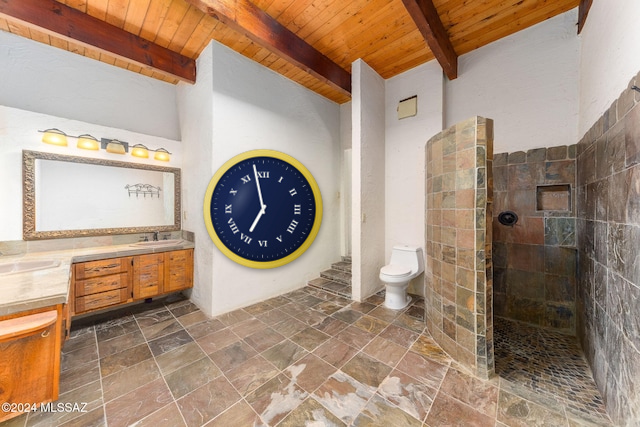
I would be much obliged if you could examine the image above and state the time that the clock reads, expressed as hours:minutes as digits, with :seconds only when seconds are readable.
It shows 6:58
